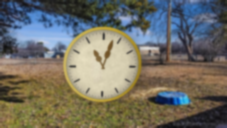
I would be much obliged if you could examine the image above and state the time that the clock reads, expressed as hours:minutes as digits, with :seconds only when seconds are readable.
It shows 11:03
